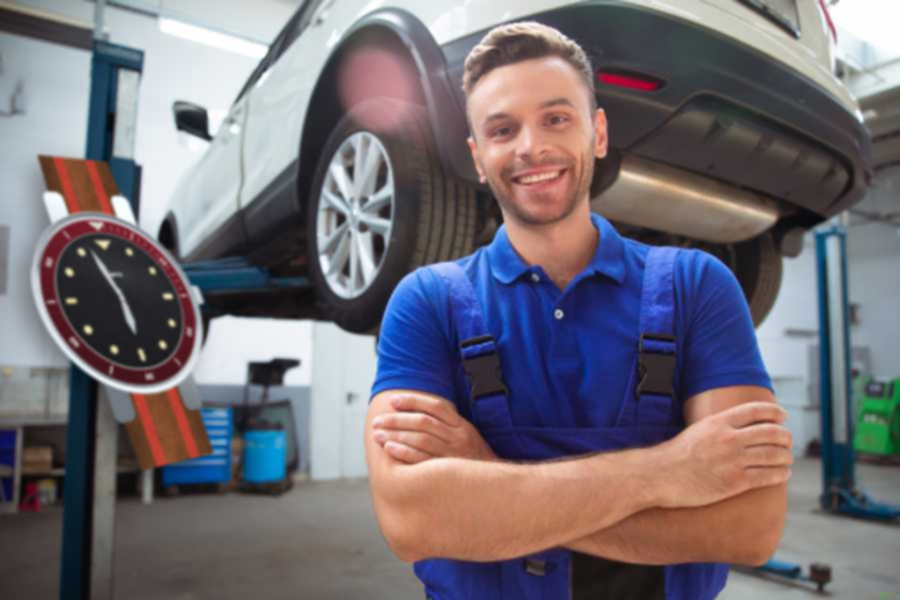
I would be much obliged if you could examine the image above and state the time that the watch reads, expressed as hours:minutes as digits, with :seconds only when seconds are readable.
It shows 5:57
